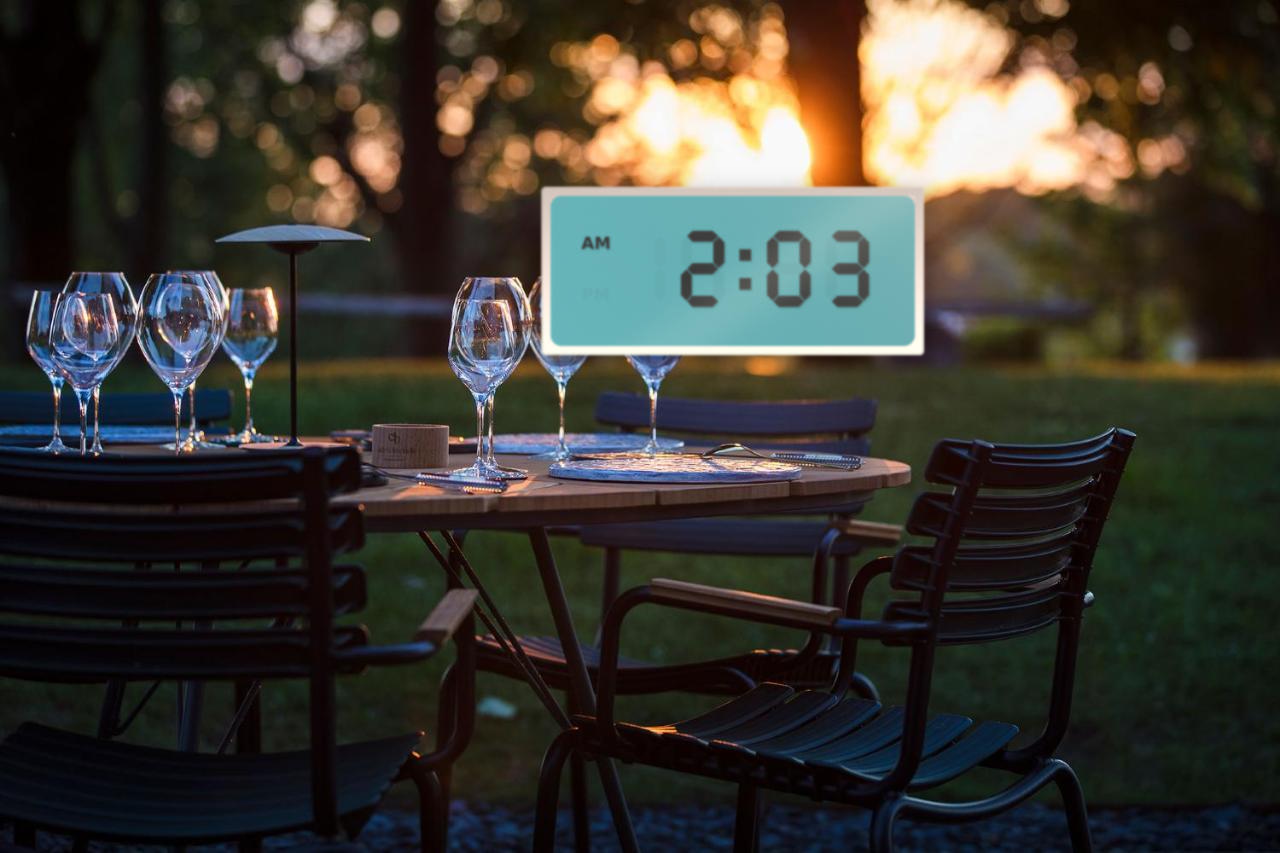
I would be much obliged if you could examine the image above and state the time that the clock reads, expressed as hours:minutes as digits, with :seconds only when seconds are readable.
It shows 2:03
